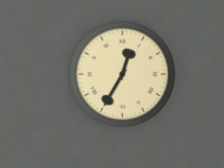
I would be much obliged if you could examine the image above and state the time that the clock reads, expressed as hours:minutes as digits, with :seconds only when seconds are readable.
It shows 12:35
